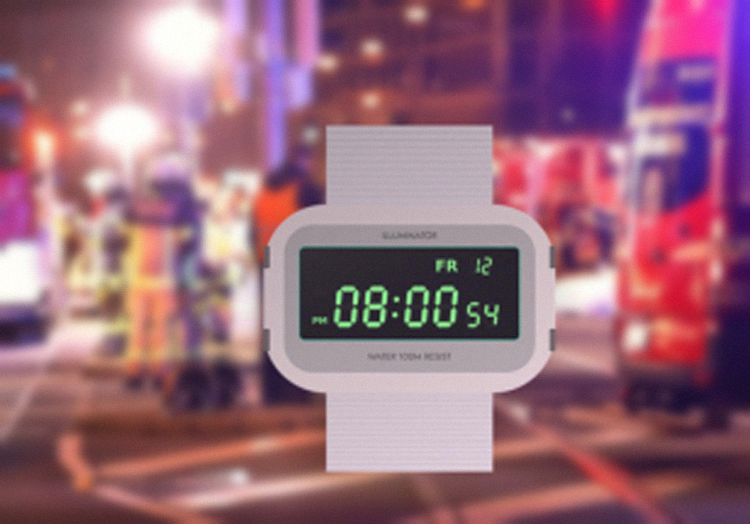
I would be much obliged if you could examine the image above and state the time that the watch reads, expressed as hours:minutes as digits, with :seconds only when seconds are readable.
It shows 8:00:54
